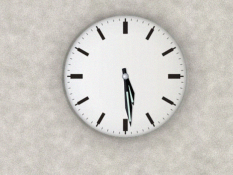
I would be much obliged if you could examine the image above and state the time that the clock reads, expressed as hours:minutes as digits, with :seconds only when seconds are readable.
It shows 5:29
